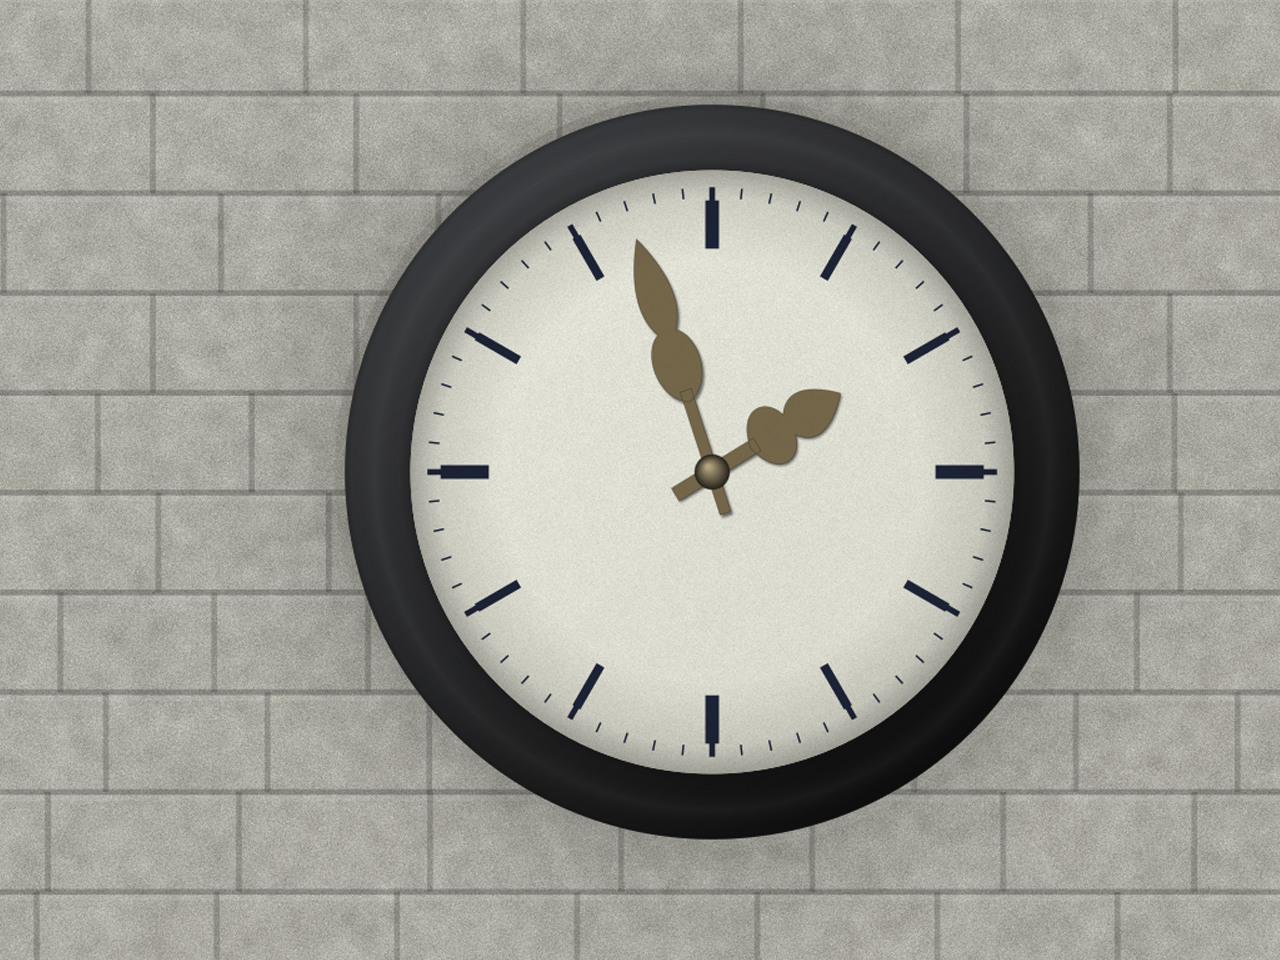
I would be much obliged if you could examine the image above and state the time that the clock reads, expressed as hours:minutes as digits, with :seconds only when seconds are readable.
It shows 1:57
